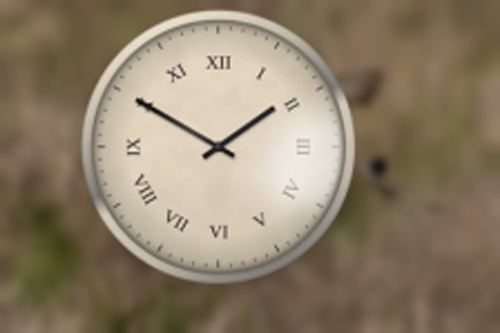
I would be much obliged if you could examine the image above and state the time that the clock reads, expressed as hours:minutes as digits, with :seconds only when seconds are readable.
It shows 1:50
